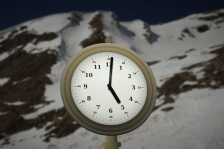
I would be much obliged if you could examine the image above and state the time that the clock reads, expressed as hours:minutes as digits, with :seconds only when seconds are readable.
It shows 5:01
